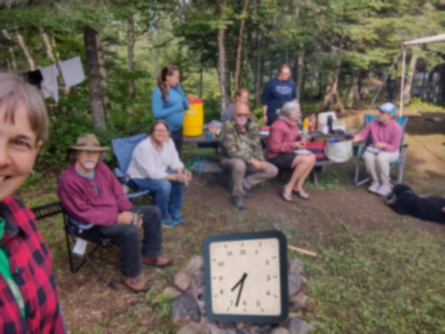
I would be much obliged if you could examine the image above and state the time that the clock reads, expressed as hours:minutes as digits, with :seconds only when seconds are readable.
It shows 7:33
